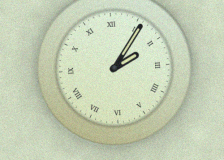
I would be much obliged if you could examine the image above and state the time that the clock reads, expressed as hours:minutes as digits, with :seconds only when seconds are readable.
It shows 2:06
